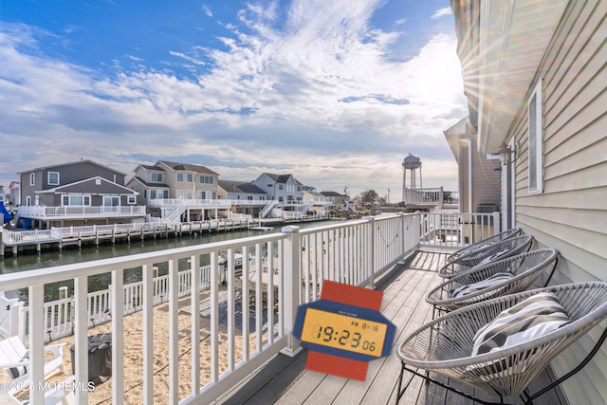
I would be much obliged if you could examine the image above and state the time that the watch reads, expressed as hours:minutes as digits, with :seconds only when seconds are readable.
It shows 19:23:06
